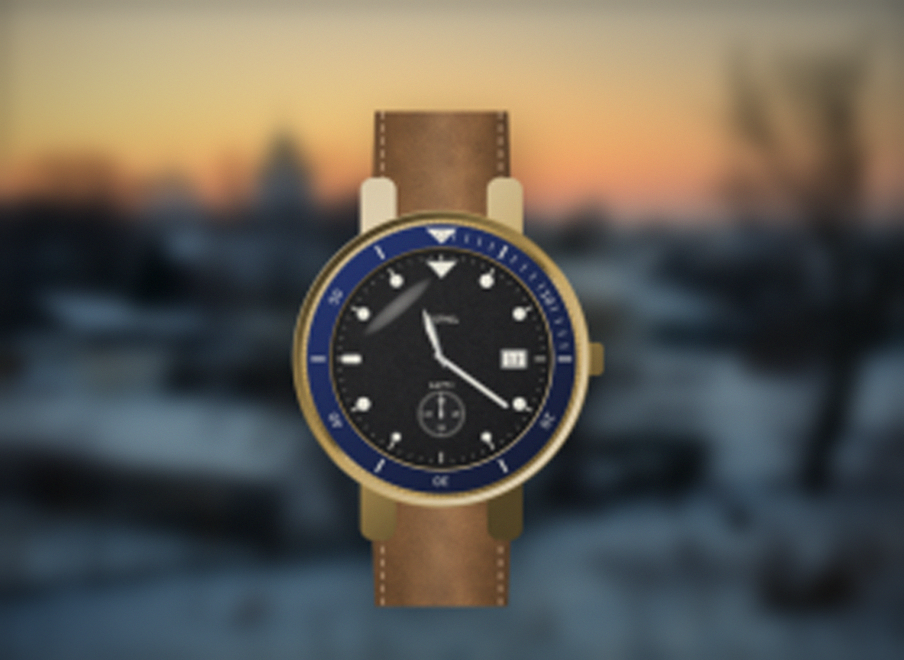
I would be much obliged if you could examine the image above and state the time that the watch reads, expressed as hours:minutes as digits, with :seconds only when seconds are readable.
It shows 11:21
